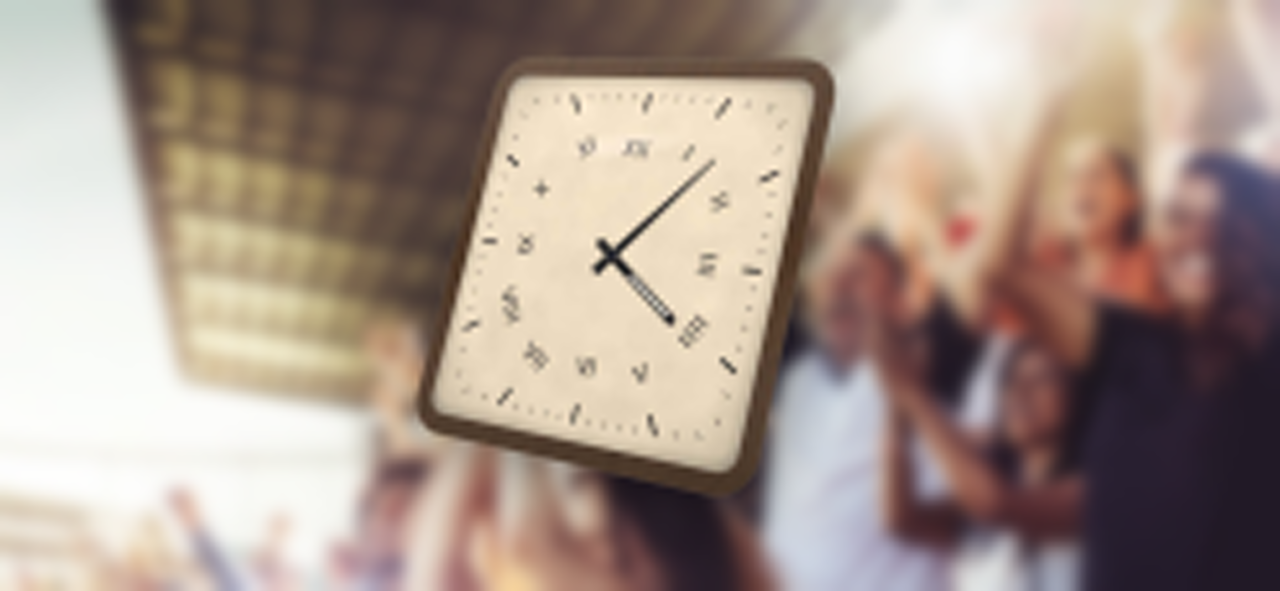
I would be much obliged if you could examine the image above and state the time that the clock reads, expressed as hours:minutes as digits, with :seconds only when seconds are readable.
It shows 4:07
